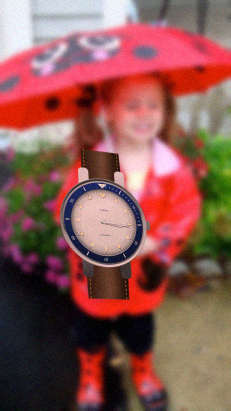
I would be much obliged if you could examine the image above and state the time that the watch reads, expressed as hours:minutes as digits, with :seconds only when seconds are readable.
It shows 3:16
